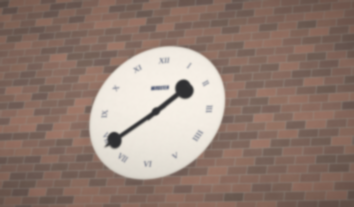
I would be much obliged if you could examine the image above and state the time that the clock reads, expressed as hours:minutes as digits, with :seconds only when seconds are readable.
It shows 1:39
